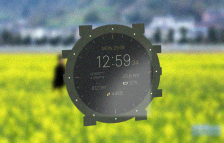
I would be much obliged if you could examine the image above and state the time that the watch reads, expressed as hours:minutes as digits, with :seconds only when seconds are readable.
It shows 12:59
